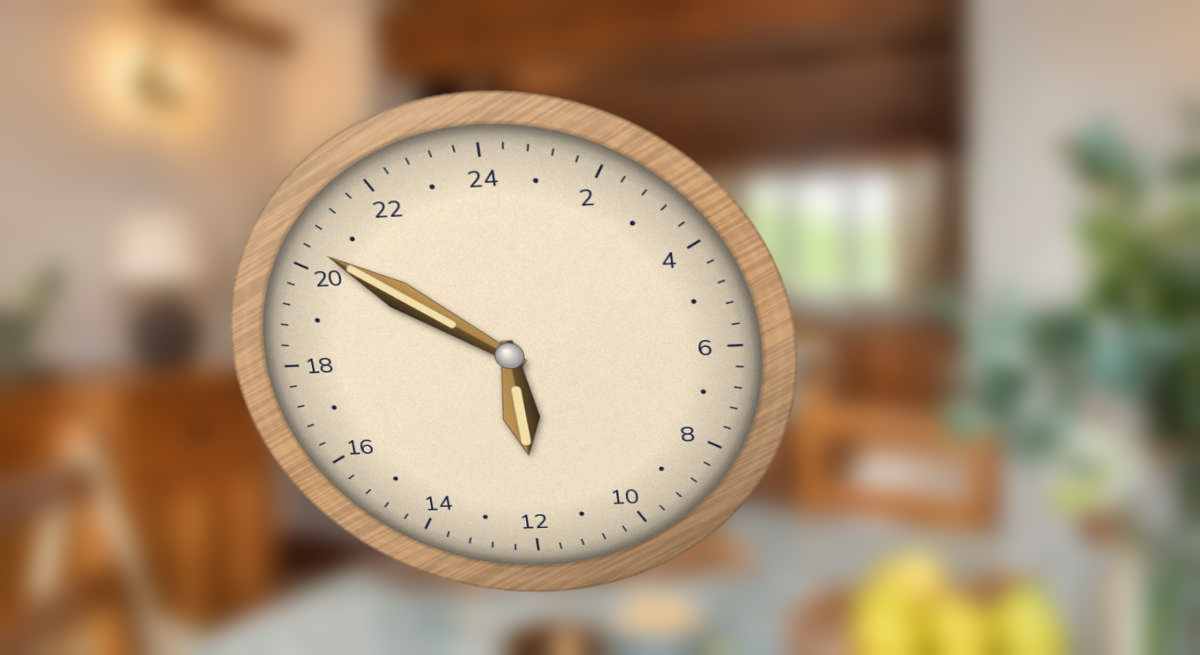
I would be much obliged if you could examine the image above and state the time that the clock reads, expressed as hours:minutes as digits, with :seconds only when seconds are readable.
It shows 11:51
